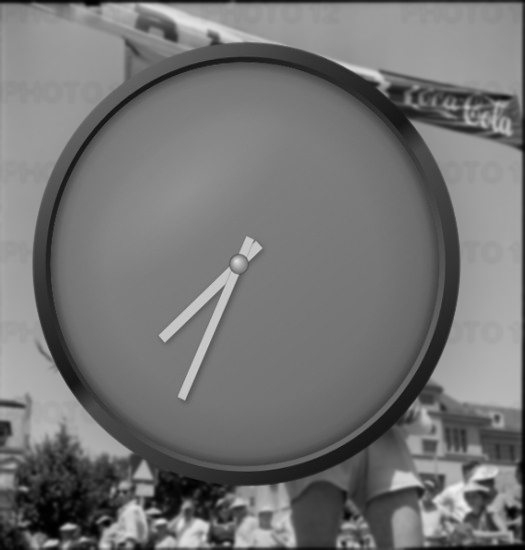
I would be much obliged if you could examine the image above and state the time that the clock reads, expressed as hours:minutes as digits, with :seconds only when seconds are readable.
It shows 7:34
